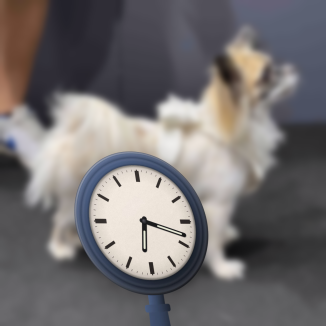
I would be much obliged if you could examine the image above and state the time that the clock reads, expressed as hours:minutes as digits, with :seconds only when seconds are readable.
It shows 6:18
